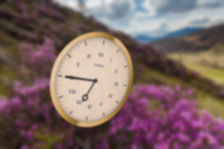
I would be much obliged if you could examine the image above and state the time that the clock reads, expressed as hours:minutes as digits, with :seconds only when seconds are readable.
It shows 6:45
